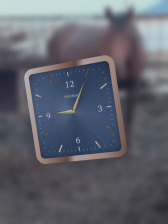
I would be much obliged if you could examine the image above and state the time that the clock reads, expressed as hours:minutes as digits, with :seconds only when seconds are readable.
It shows 9:05
